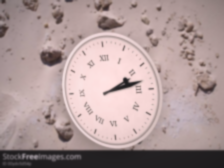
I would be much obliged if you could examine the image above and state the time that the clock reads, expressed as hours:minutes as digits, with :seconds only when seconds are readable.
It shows 2:13
